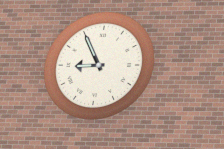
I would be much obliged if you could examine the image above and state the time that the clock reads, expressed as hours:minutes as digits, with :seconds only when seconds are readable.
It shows 8:55
